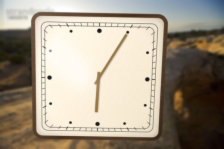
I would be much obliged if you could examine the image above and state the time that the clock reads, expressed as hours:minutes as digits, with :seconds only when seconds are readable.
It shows 6:05
